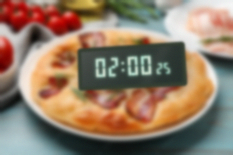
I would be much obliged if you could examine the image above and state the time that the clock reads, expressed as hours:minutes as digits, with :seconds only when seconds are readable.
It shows 2:00
